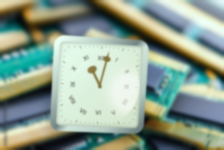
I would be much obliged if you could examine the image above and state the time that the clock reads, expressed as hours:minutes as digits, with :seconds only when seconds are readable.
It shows 11:02
